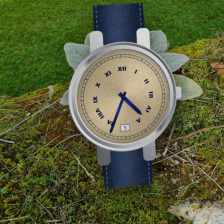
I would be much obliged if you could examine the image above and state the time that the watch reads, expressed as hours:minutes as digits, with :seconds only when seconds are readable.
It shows 4:34
